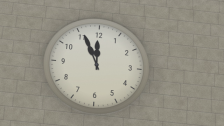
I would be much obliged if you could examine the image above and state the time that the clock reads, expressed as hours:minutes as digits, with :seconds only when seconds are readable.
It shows 11:56
